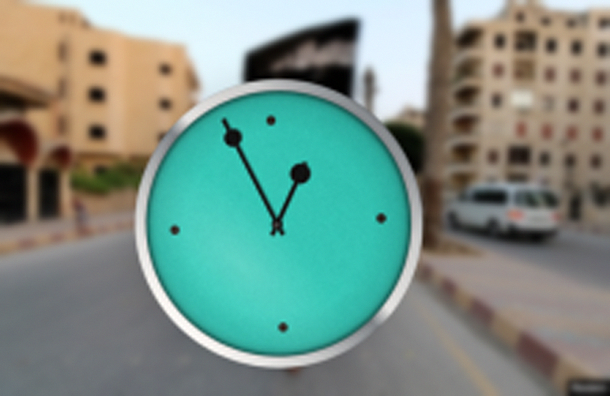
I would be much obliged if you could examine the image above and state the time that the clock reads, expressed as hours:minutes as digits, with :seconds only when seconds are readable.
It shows 12:56
